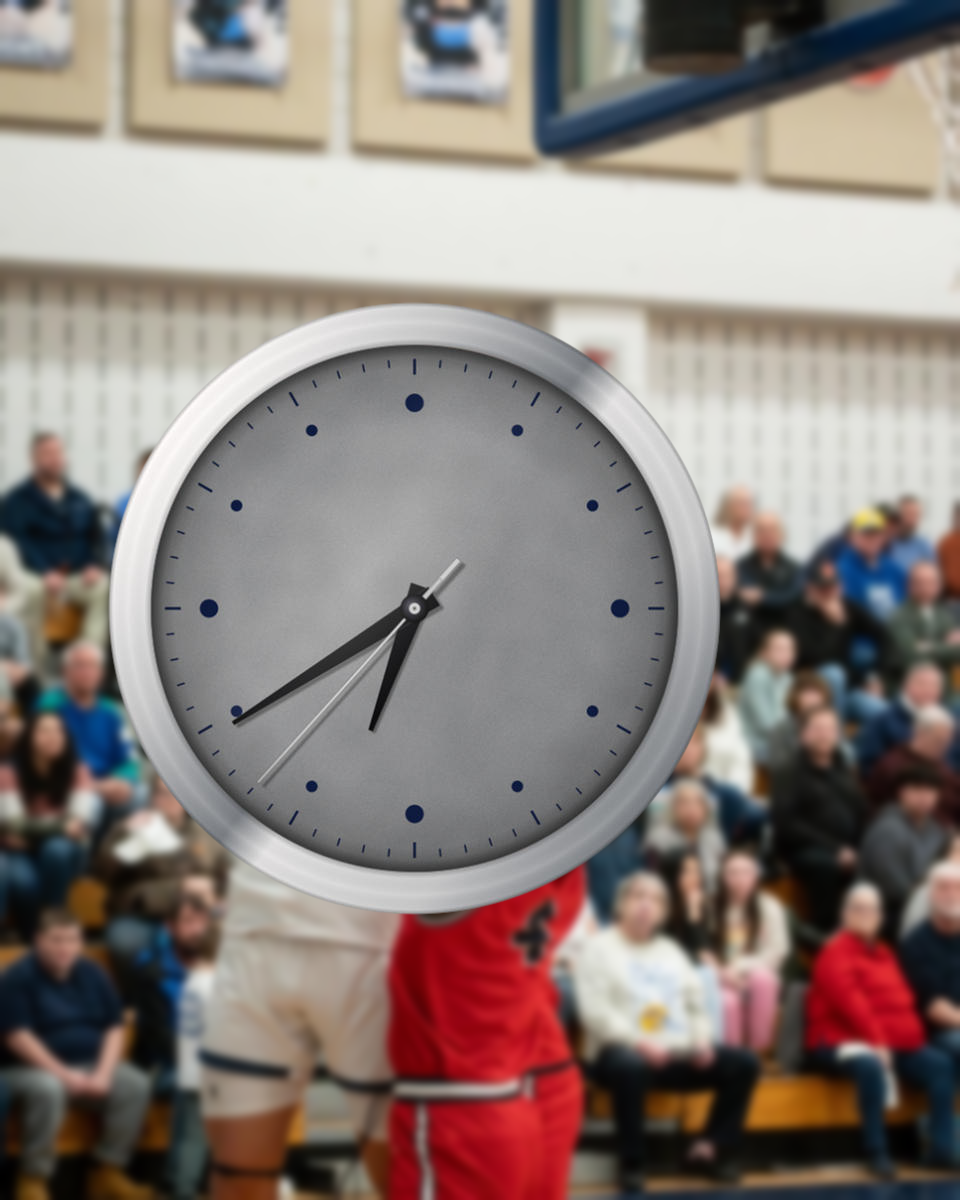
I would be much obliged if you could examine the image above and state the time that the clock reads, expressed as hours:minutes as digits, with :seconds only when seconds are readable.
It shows 6:39:37
